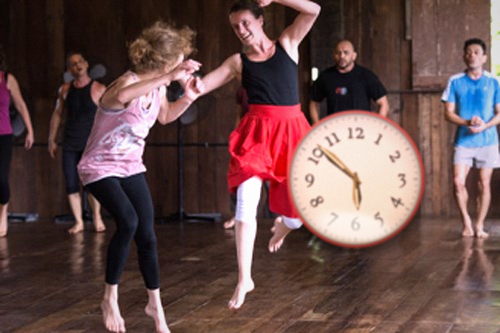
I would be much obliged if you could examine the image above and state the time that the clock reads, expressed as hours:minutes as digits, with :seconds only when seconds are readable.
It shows 5:52
